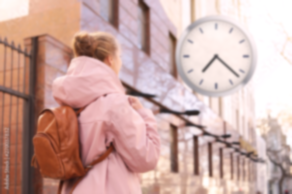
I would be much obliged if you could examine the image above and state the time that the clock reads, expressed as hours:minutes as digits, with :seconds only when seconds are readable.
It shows 7:22
